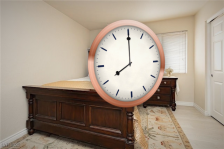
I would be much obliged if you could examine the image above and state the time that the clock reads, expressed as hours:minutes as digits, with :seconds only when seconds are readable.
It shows 8:00
